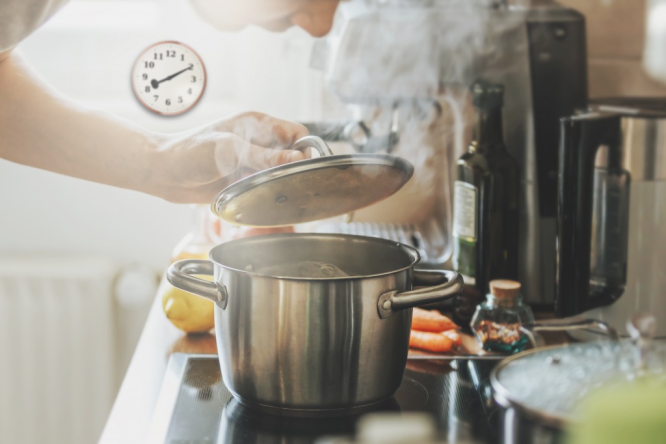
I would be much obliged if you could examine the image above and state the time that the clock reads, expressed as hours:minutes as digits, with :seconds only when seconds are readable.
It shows 8:10
